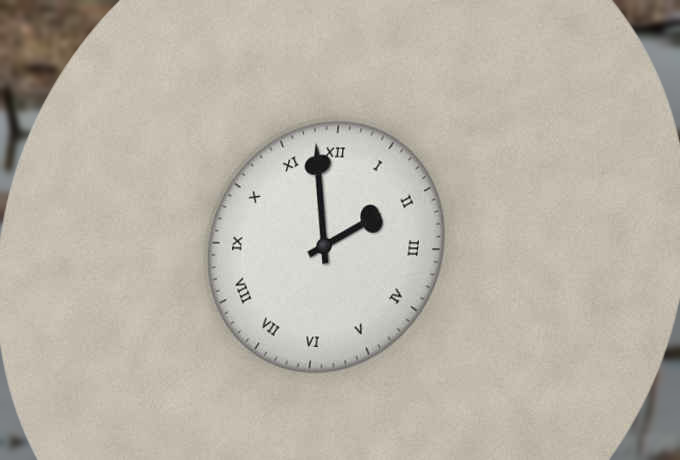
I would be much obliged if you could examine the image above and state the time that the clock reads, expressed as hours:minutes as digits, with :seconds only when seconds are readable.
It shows 1:58
